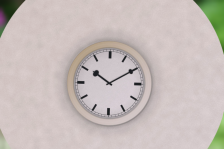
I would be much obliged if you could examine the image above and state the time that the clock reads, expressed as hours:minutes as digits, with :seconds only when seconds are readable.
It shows 10:10
